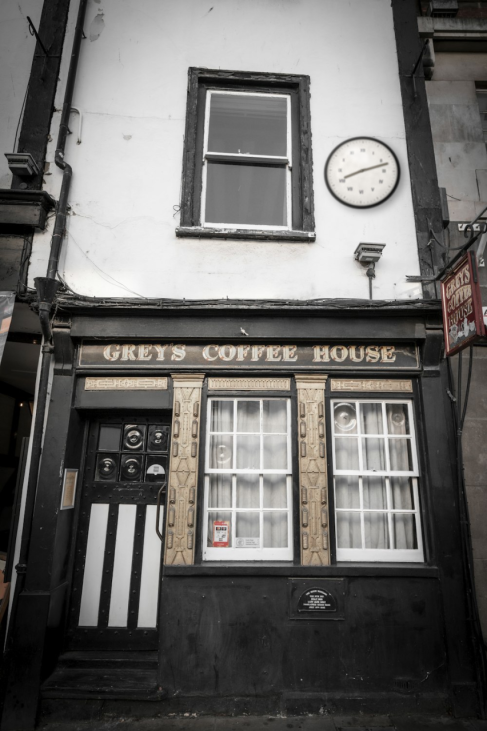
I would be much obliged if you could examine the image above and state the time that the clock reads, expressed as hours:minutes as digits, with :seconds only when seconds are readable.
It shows 8:12
